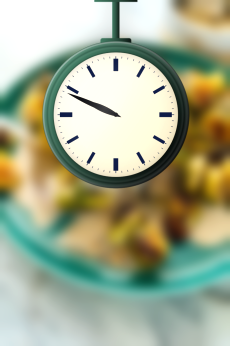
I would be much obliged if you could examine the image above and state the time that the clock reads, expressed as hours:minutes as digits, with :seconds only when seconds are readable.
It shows 9:49
